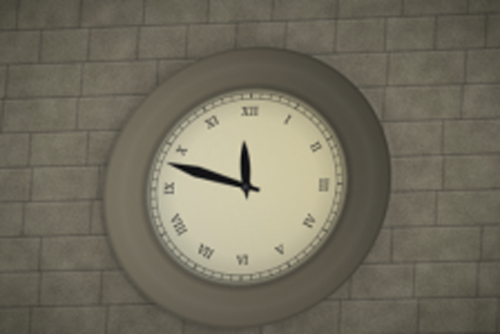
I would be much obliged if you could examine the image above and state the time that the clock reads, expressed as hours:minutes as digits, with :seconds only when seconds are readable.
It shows 11:48
